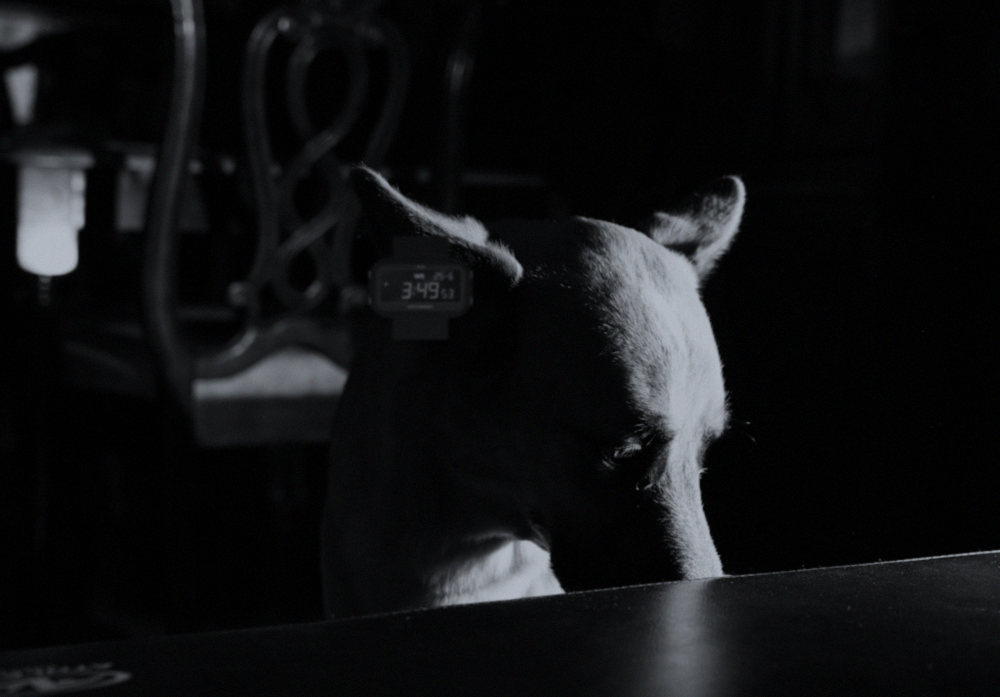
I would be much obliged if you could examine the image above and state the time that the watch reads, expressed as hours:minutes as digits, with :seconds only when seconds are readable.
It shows 3:49
